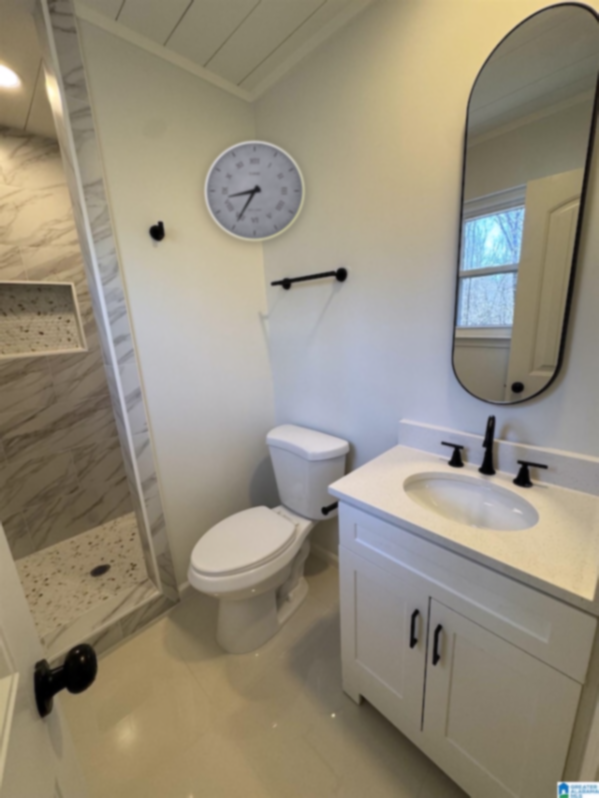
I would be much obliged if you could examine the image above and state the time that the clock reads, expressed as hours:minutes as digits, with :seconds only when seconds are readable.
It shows 8:35
